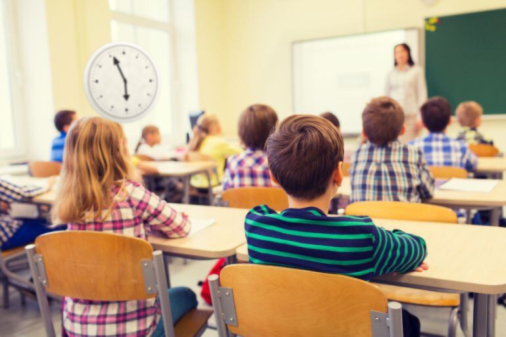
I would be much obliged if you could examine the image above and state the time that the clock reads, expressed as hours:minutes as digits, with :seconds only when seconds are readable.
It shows 5:56
